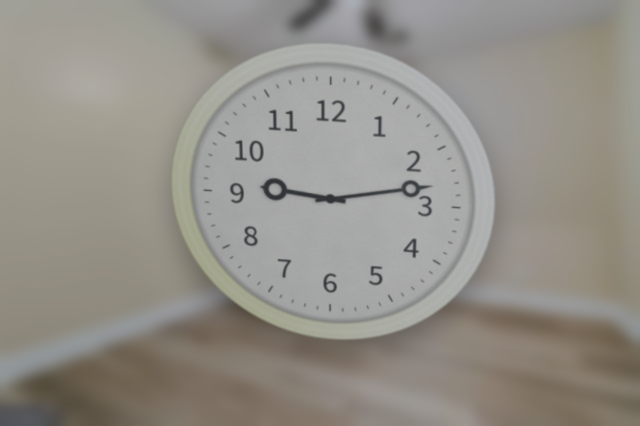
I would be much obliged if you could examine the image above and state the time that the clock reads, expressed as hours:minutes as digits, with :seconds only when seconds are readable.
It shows 9:13
